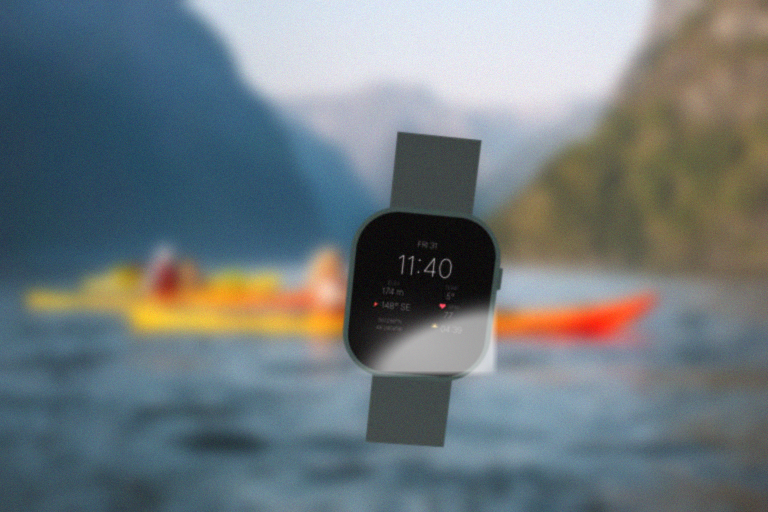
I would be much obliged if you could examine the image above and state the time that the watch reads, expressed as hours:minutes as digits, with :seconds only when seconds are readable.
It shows 11:40
